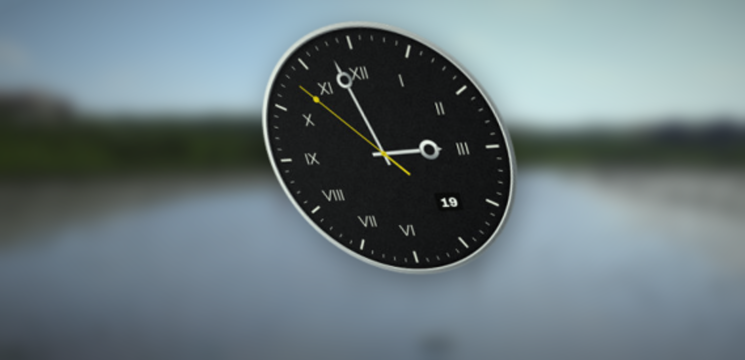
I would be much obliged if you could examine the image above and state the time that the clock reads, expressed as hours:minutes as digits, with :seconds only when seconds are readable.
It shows 2:57:53
